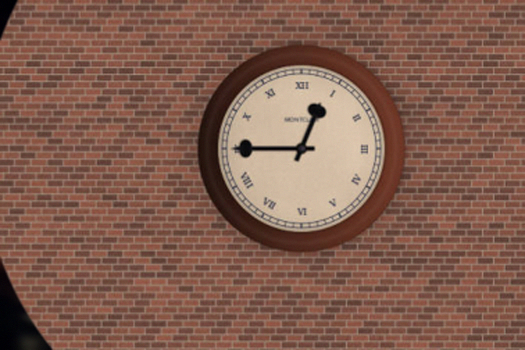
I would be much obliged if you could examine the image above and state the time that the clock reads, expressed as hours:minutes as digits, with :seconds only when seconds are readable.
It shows 12:45
